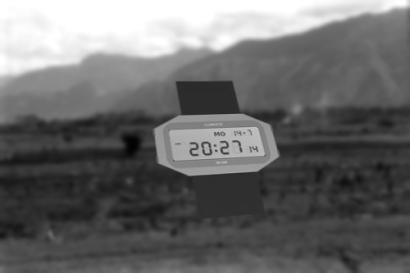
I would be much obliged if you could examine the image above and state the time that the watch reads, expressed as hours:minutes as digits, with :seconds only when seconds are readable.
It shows 20:27:14
